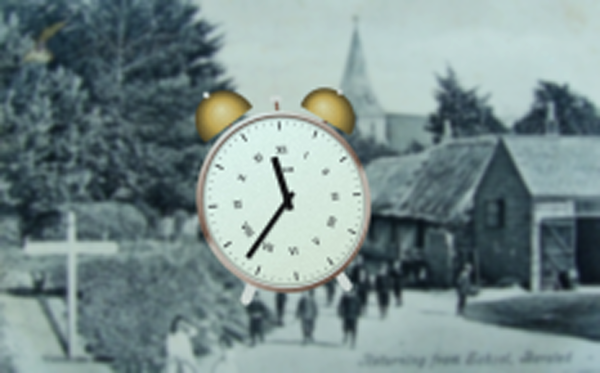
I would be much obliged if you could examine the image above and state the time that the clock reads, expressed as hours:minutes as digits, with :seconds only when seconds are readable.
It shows 11:37
